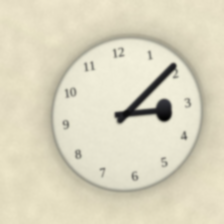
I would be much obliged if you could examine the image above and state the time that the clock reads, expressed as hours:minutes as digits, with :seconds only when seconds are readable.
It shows 3:09
